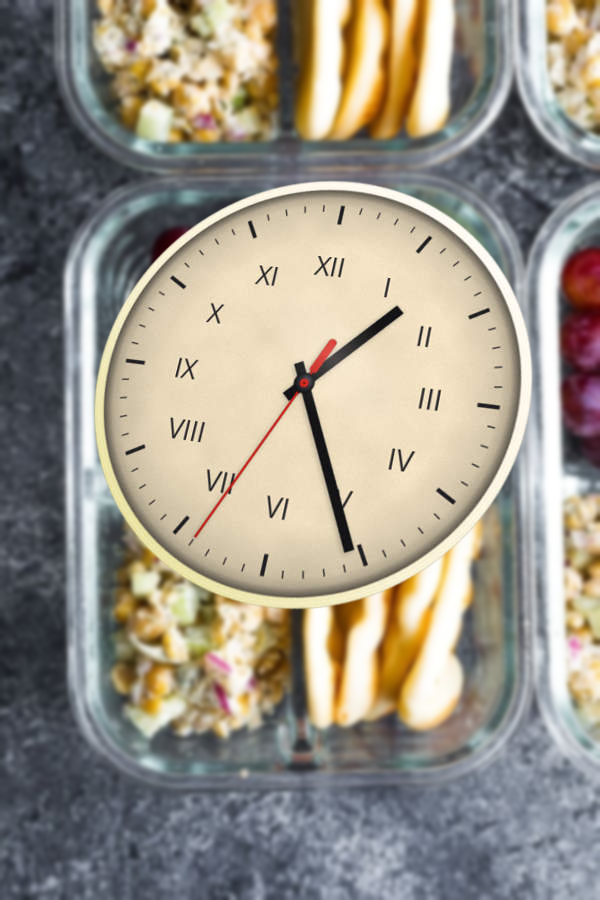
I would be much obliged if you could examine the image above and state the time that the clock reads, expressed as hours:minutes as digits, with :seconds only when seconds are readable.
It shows 1:25:34
